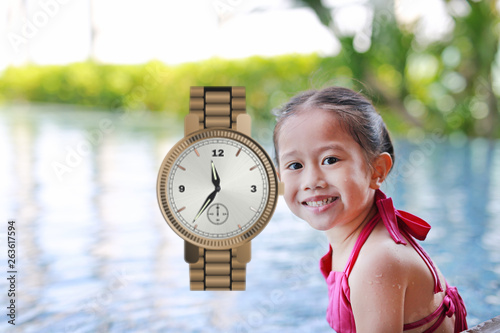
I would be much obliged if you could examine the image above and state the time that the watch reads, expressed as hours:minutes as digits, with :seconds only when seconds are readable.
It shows 11:36
